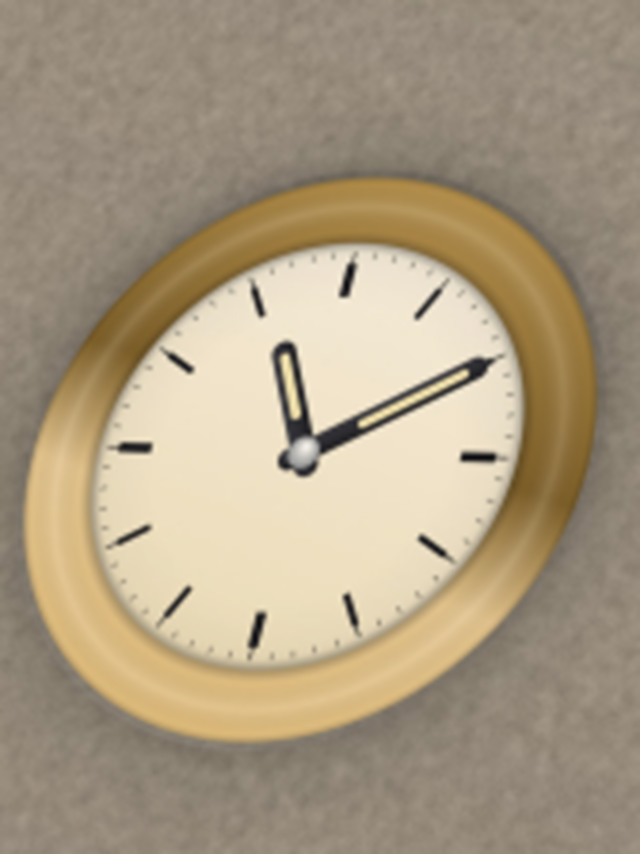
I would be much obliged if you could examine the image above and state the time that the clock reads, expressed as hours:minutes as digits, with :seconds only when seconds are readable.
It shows 11:10
